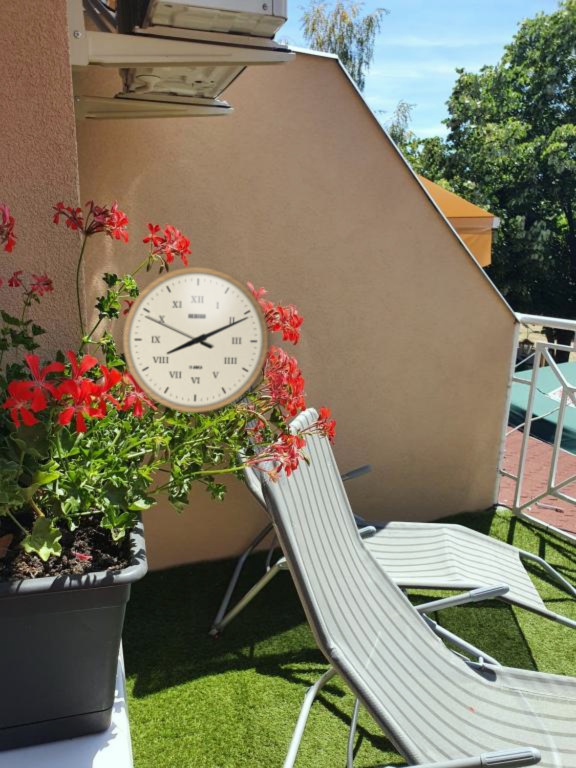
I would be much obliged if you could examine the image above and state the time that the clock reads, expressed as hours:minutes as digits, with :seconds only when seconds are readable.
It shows 8:10:49
